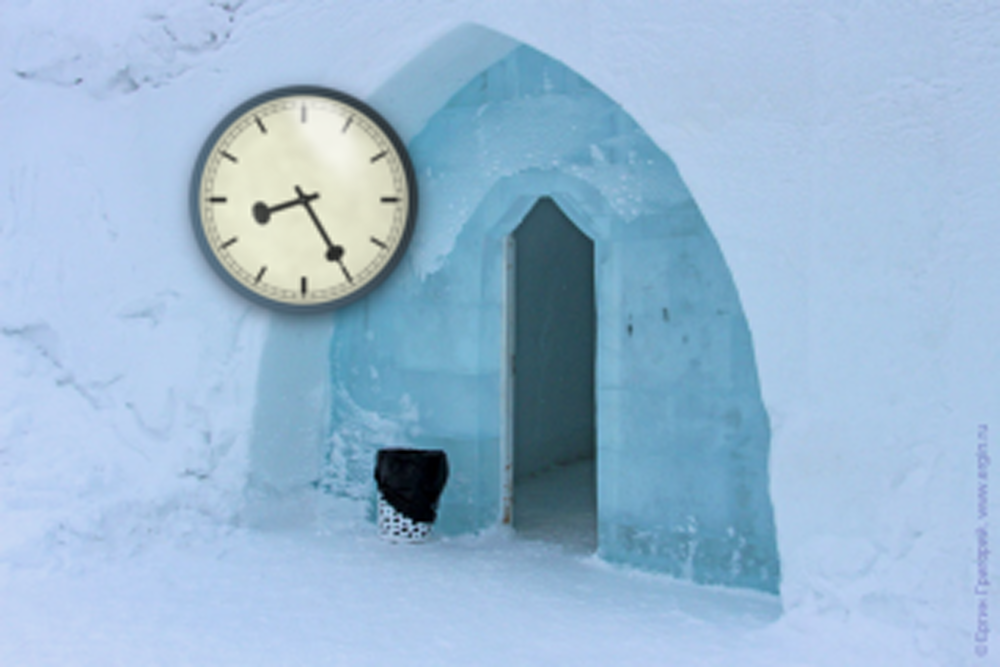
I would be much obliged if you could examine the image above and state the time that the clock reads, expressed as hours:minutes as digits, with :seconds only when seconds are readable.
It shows 8:25
